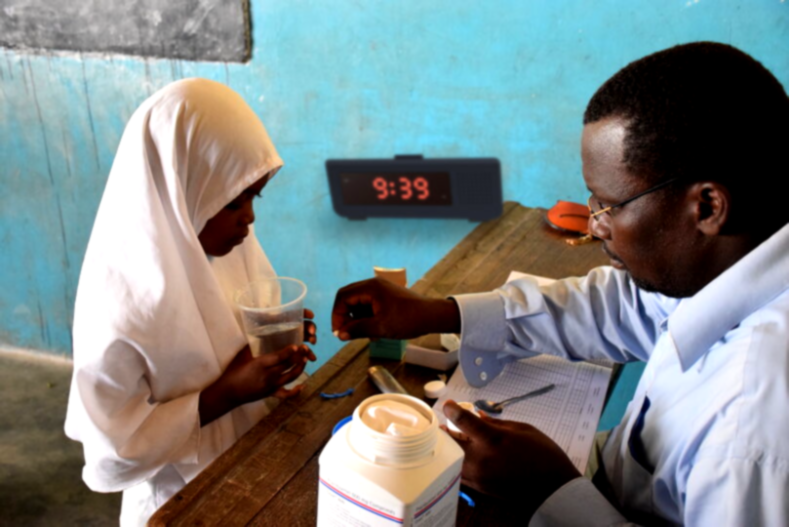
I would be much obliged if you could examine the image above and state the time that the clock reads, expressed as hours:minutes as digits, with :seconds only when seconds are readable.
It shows 9:39
